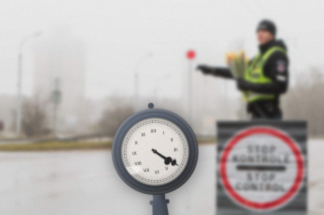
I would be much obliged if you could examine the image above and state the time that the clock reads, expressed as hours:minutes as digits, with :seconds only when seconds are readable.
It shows 4:21
